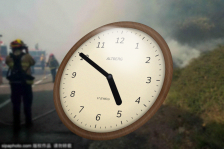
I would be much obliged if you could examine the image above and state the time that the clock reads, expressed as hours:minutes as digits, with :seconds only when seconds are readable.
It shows 4:50
